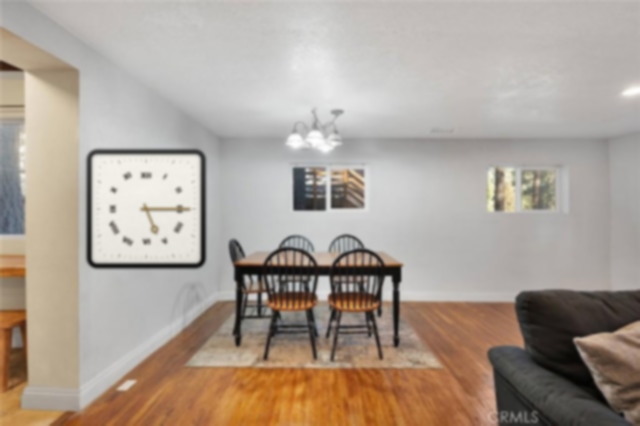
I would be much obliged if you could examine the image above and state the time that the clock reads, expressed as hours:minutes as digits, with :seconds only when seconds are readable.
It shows 5:15
